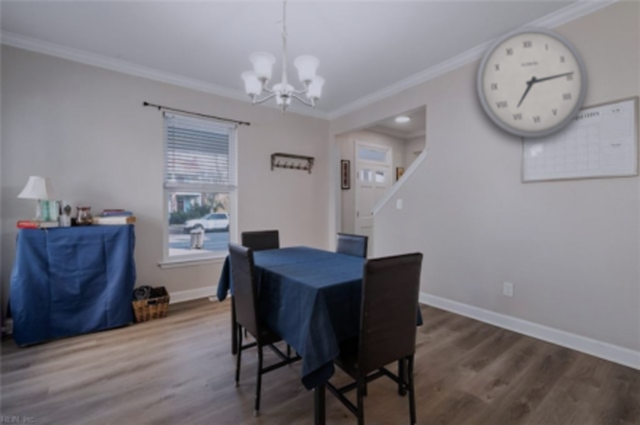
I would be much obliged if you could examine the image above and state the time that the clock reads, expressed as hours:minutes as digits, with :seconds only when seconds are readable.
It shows 7:14
